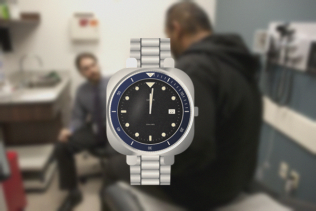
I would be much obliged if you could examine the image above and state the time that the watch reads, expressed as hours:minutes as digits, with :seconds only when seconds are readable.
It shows 12:01
